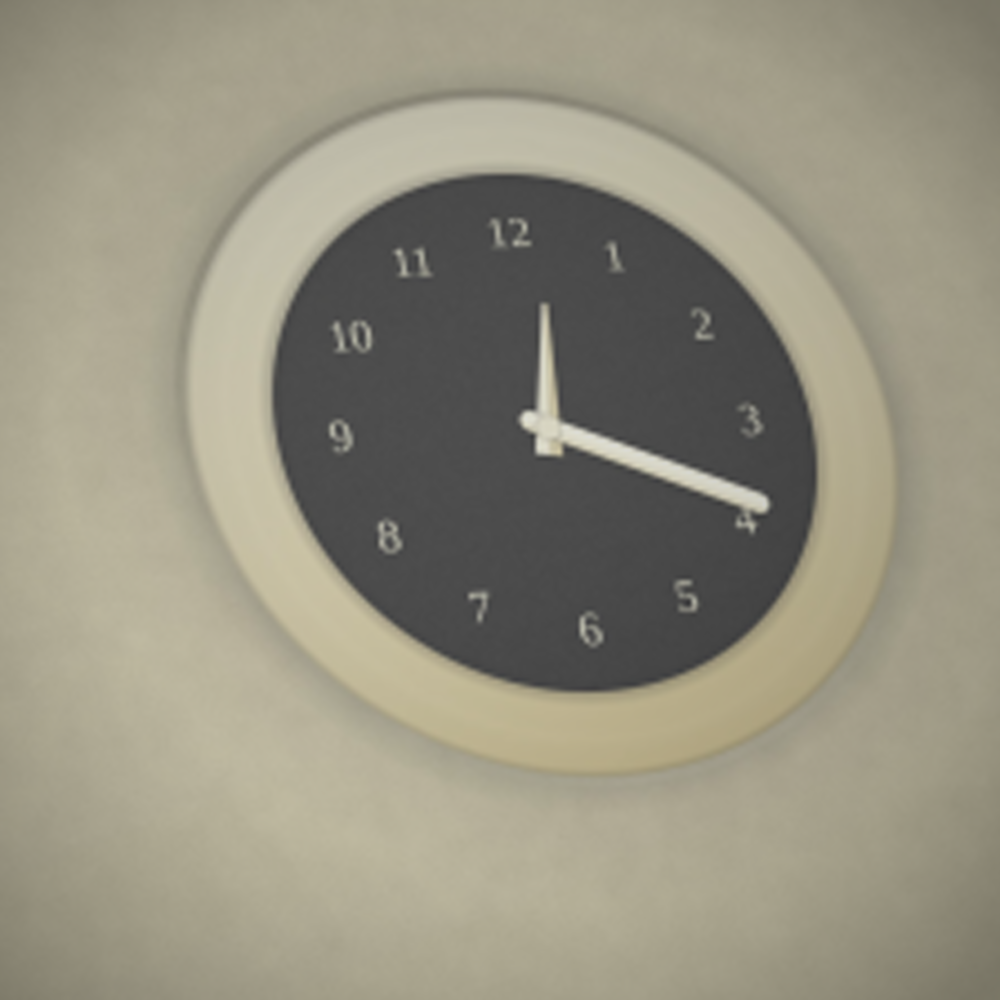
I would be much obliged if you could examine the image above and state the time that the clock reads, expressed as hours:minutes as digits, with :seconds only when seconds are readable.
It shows 12:19
